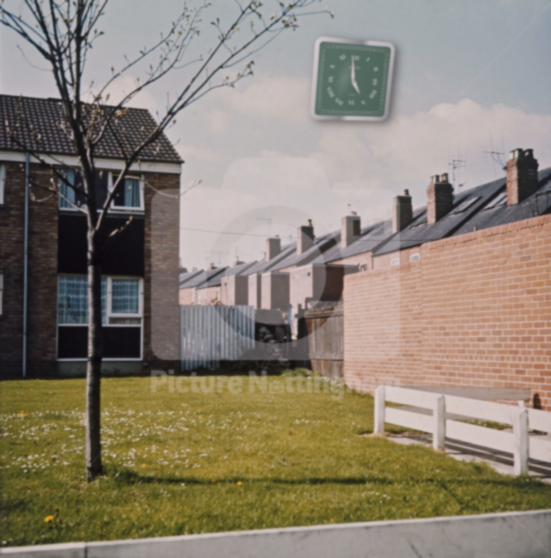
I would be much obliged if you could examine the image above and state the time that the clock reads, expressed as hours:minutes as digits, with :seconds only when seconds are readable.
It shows 4:59
